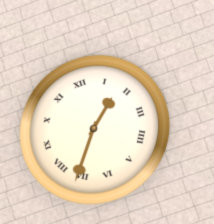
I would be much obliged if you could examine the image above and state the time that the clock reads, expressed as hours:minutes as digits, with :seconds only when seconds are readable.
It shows 1:36
